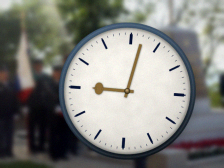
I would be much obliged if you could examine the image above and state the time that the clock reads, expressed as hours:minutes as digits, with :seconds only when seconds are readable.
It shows 9:02
